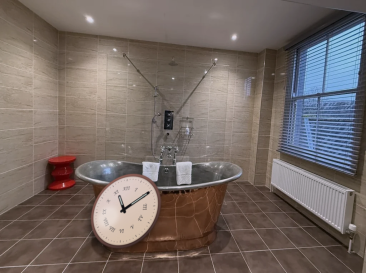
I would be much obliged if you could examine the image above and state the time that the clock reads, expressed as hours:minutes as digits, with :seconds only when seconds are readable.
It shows 11:10
